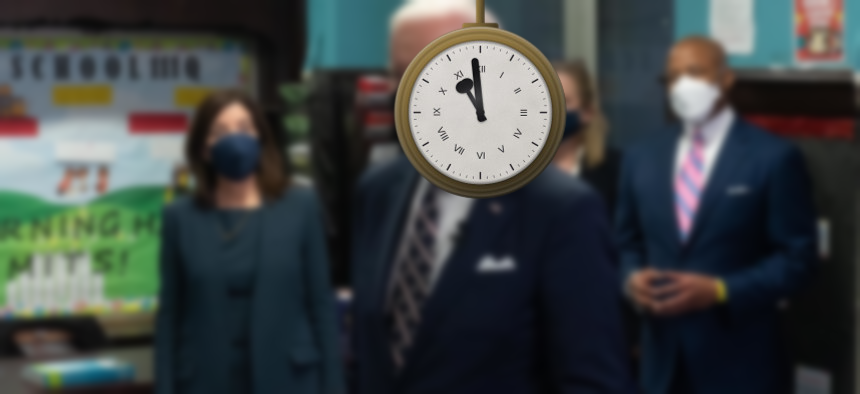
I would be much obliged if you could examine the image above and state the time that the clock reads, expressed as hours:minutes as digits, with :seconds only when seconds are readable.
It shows 10:59
